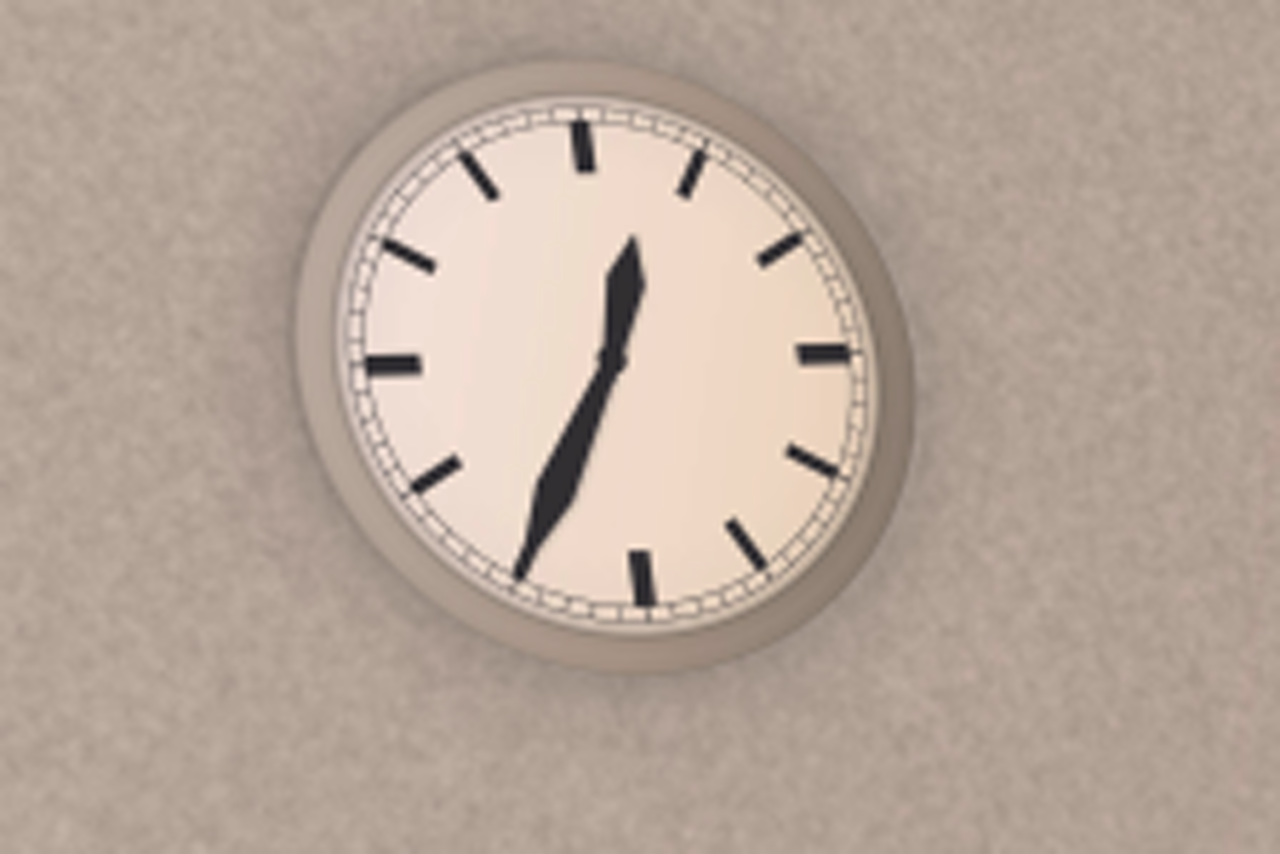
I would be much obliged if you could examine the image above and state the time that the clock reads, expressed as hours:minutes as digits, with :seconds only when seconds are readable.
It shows 12:35
